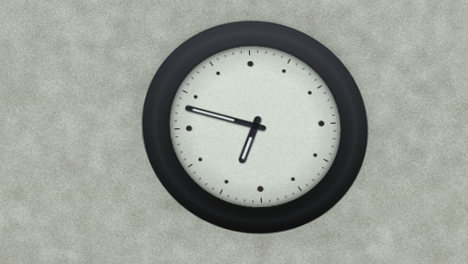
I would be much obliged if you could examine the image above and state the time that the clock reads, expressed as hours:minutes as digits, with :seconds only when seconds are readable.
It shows 6:48
